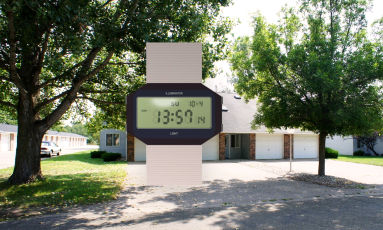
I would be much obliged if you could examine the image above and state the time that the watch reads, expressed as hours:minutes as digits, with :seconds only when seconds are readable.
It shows 13:57:14
